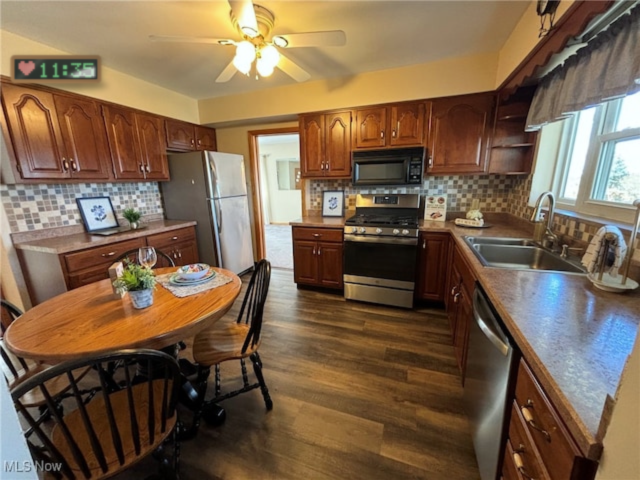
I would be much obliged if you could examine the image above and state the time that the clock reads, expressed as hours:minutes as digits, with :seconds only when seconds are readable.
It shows 11:35
